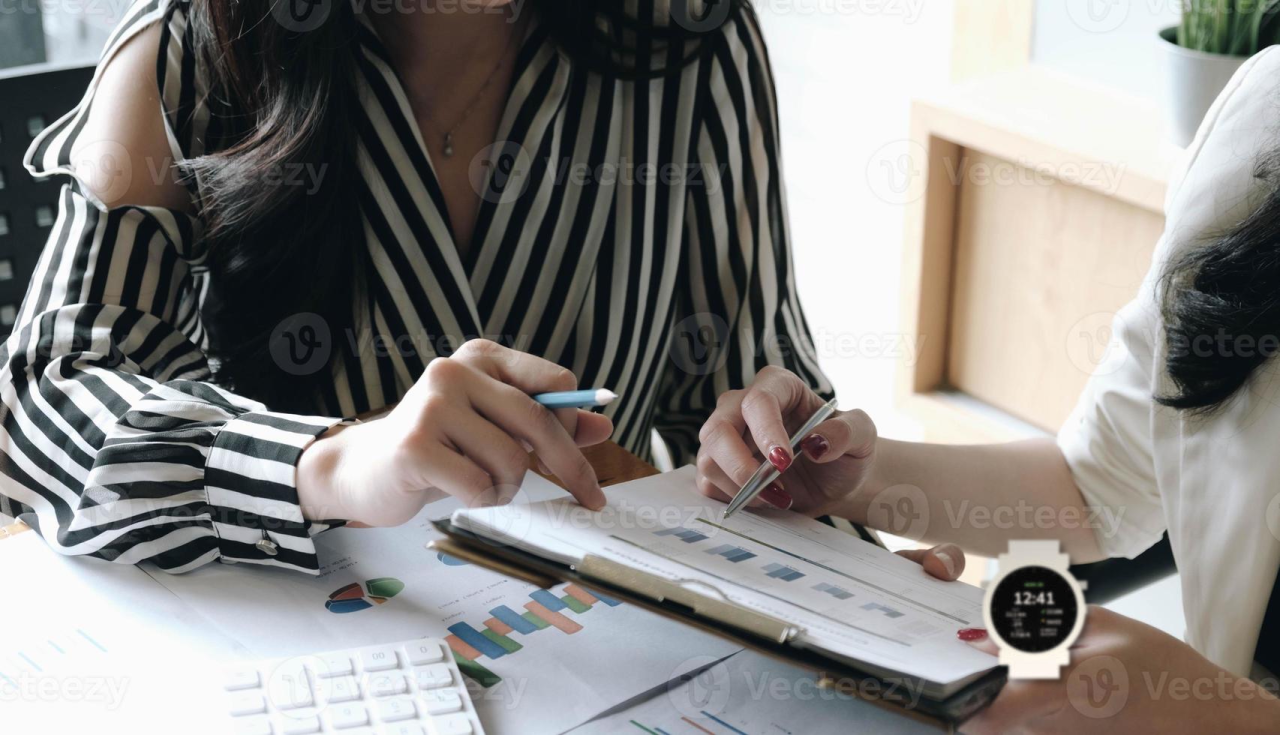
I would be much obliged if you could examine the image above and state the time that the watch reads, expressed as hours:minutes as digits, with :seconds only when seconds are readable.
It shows 12:41
